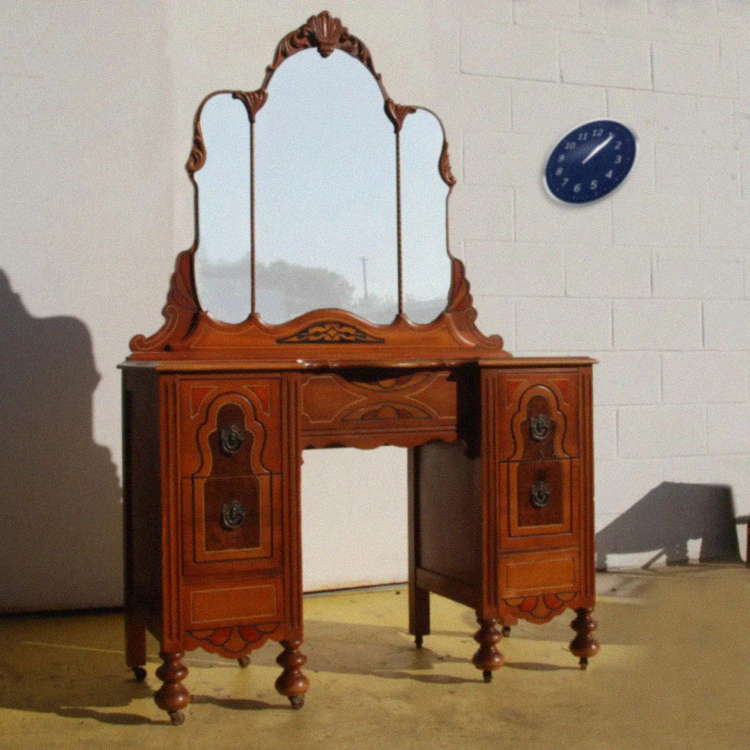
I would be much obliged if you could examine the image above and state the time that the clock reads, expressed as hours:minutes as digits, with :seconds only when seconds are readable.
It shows 1:06
